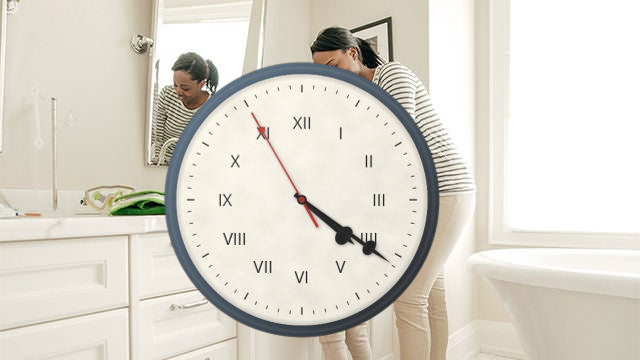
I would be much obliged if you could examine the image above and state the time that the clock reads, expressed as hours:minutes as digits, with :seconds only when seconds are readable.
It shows 4:20:55
